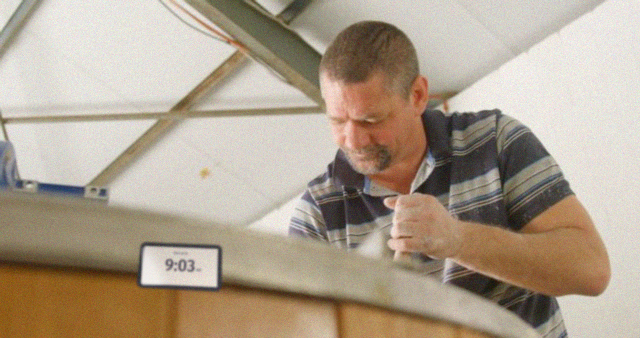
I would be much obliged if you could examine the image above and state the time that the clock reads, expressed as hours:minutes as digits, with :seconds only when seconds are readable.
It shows 9:03
